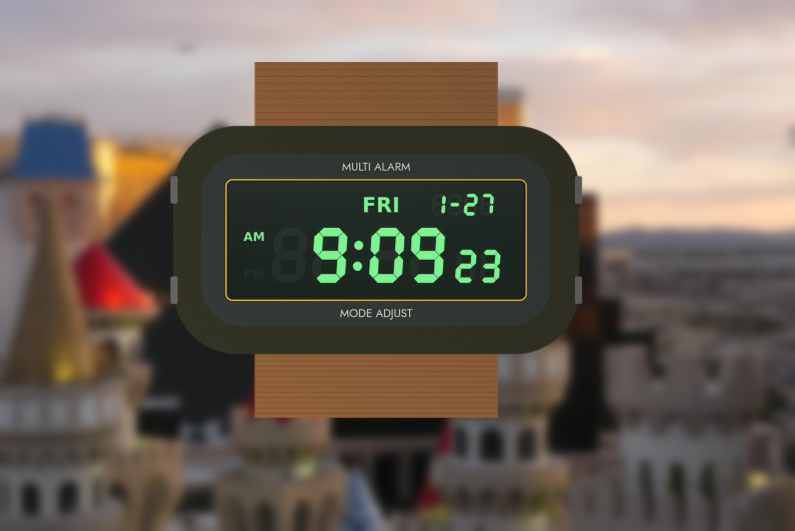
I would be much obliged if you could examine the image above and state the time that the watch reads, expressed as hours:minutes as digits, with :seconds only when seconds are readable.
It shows 9:09:23
